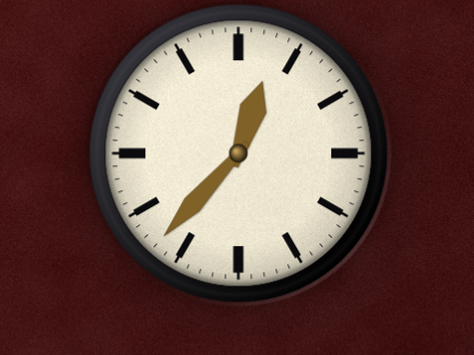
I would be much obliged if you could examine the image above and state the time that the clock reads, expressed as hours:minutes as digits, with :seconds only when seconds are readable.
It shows 12:37
